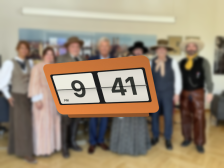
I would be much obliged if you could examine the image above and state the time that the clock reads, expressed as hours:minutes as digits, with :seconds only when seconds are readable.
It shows 9:41
